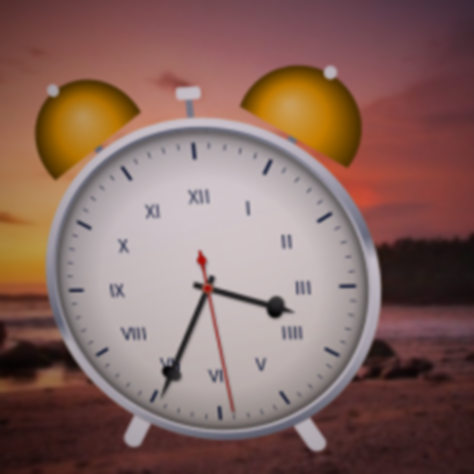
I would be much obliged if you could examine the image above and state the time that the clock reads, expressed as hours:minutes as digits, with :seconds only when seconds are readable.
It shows 3:34:29
